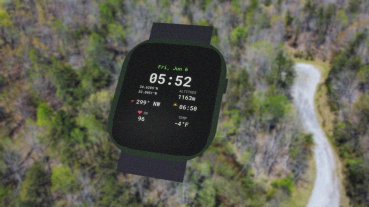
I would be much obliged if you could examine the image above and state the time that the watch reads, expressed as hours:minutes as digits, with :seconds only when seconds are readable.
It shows 5:52
